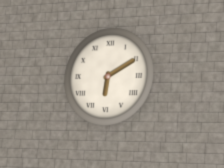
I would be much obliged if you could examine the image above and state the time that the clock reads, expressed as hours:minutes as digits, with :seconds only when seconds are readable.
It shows 6:10
